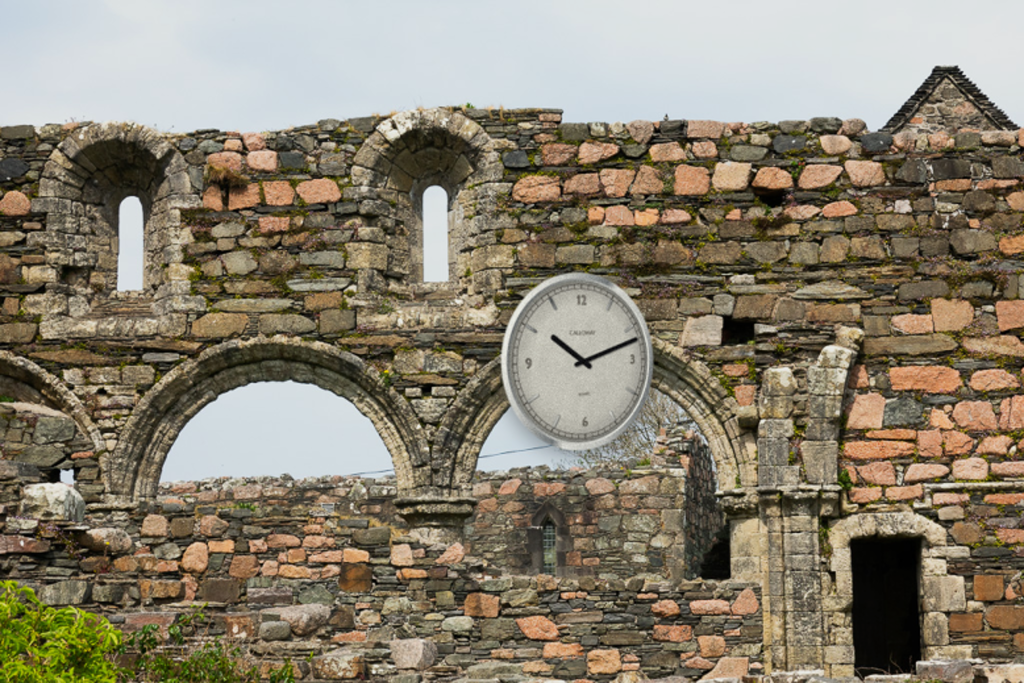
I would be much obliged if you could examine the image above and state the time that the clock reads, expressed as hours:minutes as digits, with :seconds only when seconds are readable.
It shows 10:12
